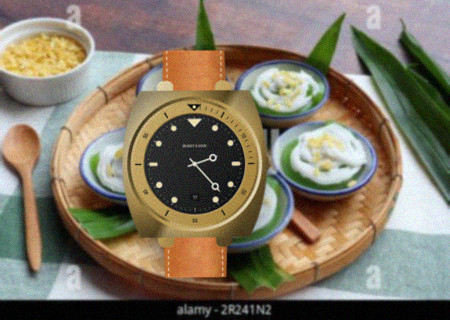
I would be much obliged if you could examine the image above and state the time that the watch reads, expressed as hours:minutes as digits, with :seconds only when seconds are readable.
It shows 2:23
